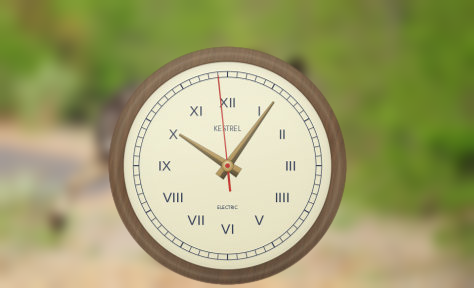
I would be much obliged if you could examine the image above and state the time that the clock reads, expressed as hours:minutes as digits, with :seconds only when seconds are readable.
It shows 10:05:59
